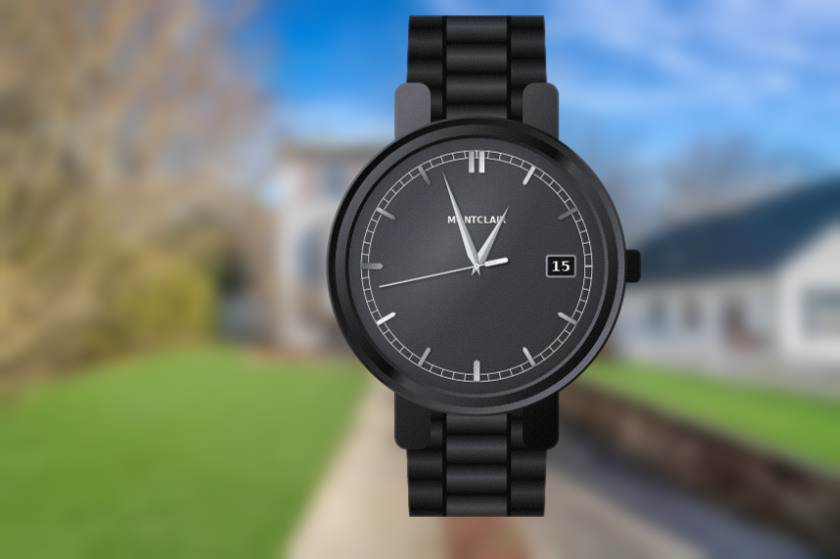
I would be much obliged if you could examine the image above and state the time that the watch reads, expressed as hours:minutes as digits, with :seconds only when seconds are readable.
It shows 12:56:43
